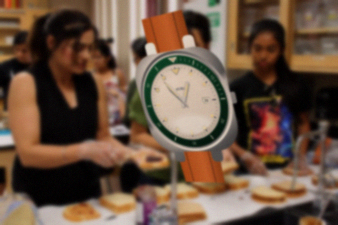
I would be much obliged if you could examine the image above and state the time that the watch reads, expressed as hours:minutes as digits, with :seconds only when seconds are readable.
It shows 12:54
